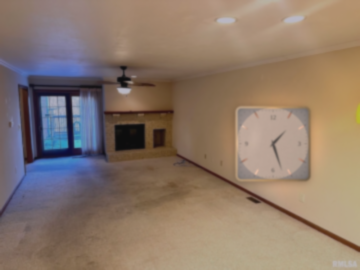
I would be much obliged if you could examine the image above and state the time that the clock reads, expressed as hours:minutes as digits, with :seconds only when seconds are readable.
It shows 1:27
